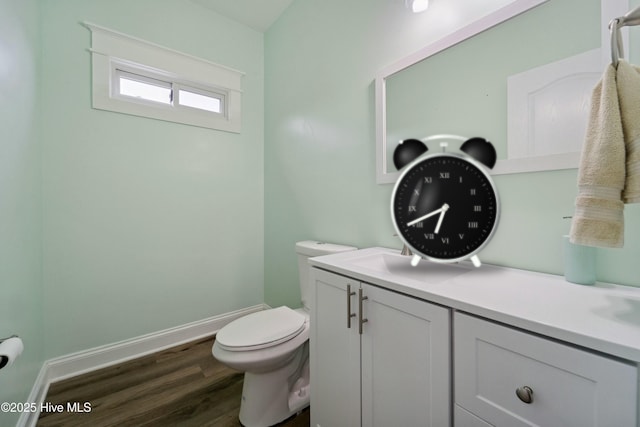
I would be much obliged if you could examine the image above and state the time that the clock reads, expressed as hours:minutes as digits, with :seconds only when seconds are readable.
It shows 6:41
